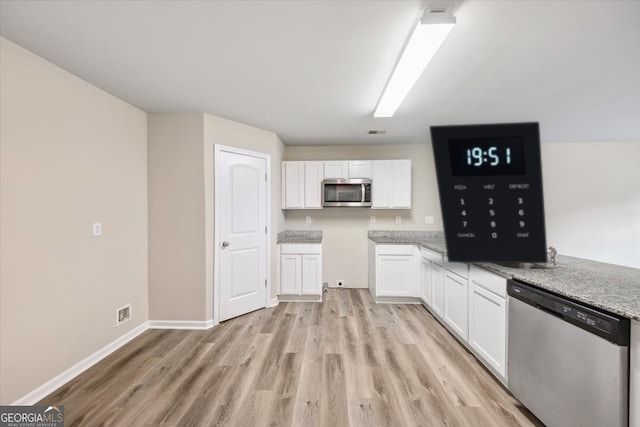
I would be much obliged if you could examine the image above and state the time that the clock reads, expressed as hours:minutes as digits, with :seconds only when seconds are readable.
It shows 19:51
